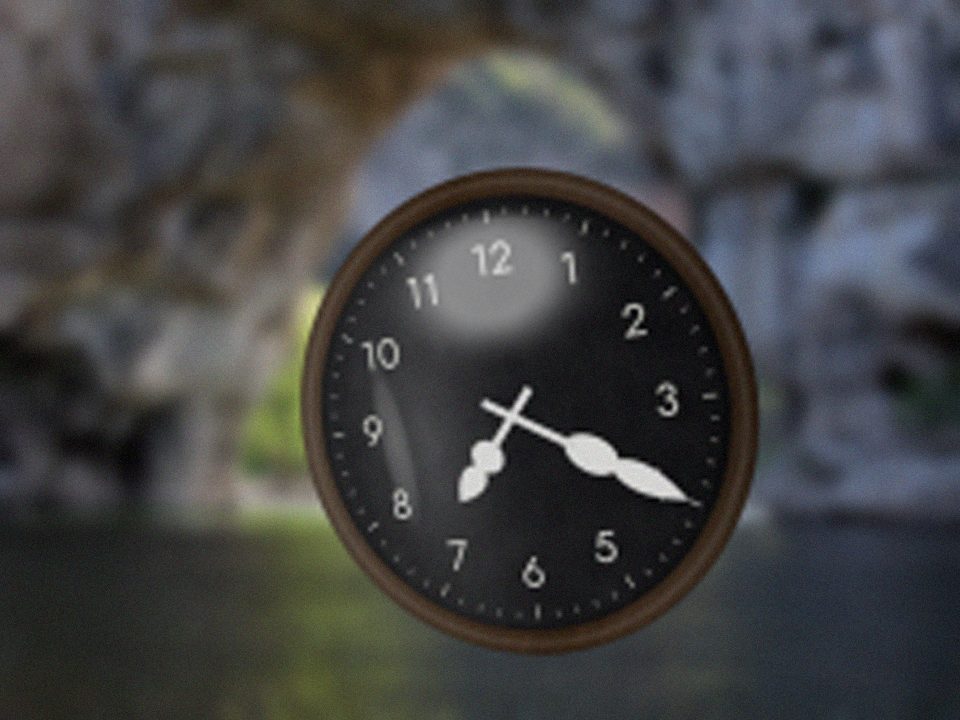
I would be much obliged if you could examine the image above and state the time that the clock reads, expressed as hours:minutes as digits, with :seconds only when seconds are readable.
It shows 7:20
